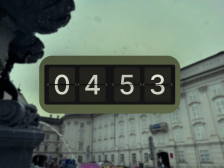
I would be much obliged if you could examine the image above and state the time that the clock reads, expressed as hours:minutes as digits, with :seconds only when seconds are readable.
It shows 4:53
